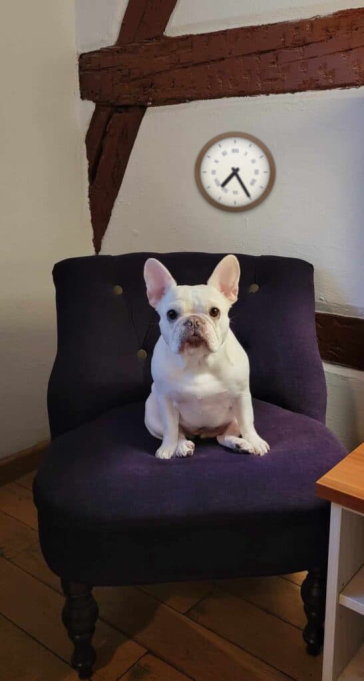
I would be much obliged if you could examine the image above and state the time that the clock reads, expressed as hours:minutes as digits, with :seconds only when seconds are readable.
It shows 7:25
